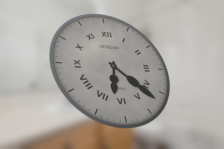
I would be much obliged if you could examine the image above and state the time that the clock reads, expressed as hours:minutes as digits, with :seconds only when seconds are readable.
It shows 6:22
